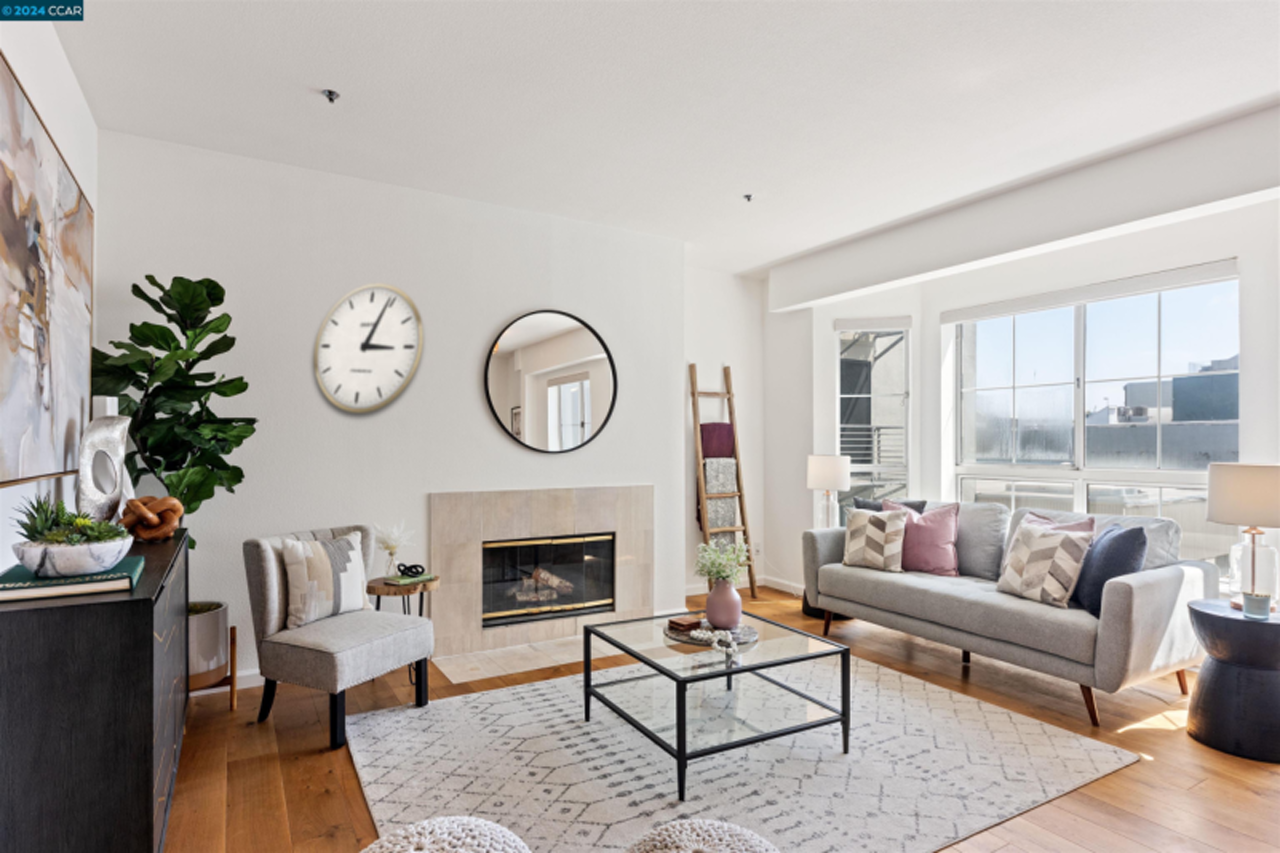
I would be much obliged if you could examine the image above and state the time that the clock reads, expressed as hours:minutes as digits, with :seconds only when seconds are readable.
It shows 3:04
